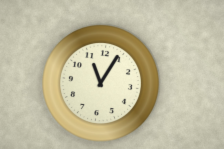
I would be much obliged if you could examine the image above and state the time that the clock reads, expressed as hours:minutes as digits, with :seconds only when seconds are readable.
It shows 11:04
